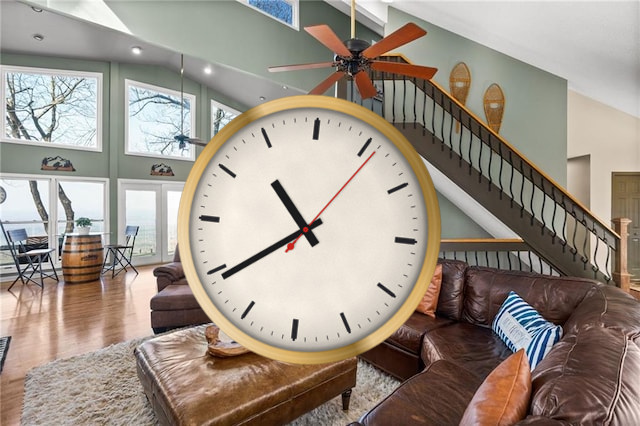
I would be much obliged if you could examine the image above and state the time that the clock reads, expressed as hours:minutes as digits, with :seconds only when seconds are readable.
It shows 10:39:06
